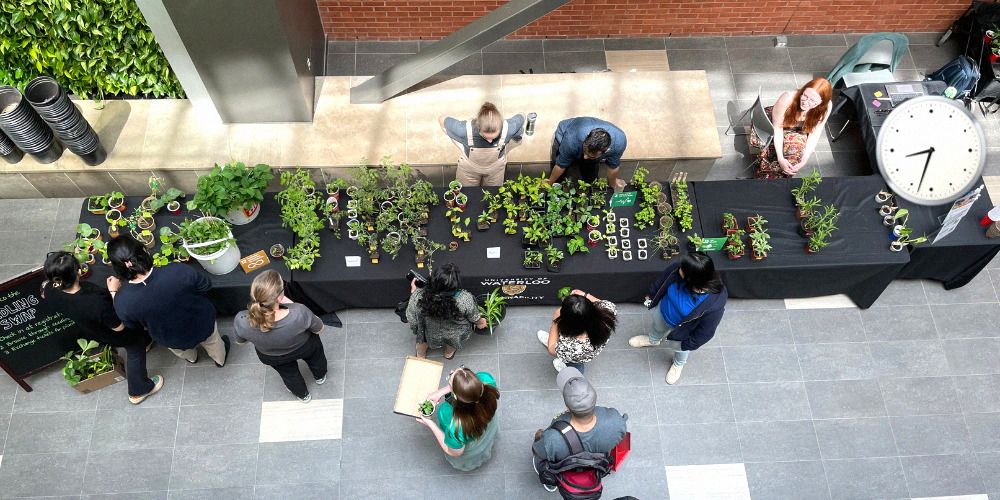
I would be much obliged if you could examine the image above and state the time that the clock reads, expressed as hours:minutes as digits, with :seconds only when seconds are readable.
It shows 8:33
